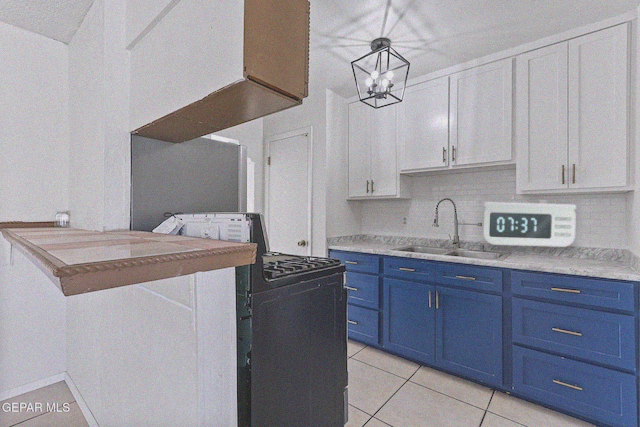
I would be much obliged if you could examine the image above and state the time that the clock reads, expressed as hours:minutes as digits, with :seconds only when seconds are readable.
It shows 7:37
